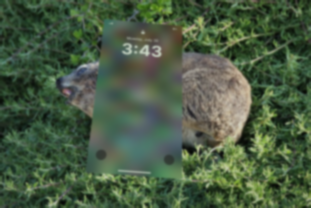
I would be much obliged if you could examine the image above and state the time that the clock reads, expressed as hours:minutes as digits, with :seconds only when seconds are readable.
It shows 3:43
